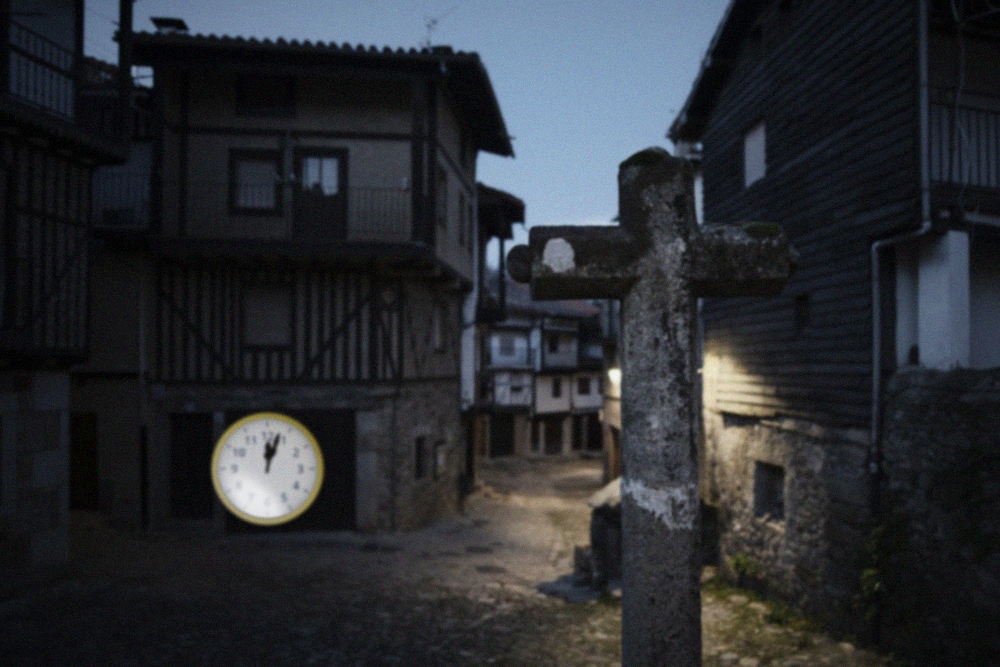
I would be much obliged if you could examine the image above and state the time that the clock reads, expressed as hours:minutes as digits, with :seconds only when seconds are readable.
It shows 12:03
